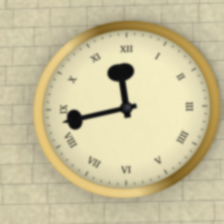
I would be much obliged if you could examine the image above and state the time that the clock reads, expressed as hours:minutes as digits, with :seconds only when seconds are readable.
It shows 11:43
